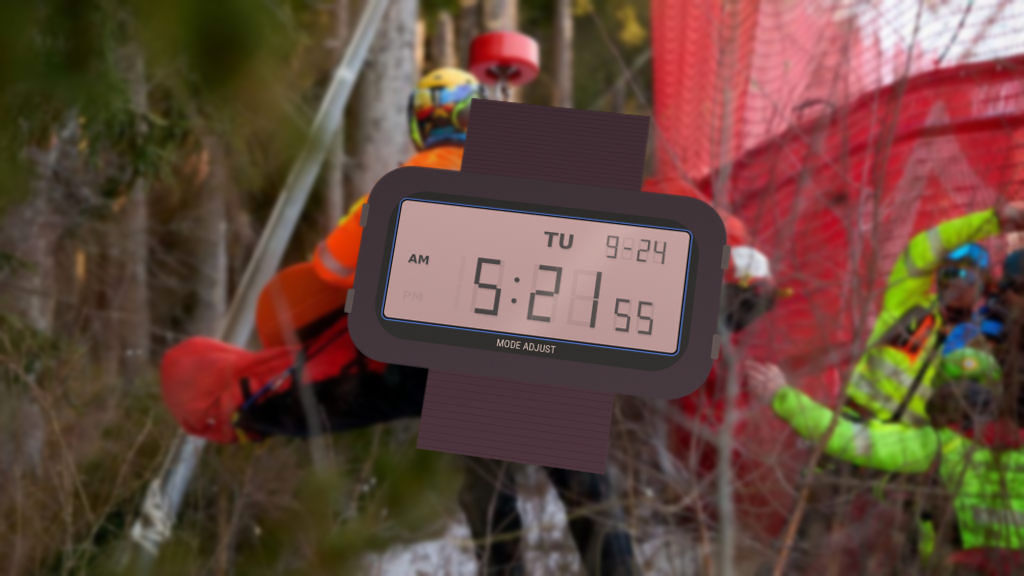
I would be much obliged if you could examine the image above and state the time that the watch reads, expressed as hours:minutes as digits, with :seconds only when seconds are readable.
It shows 5:21:55
